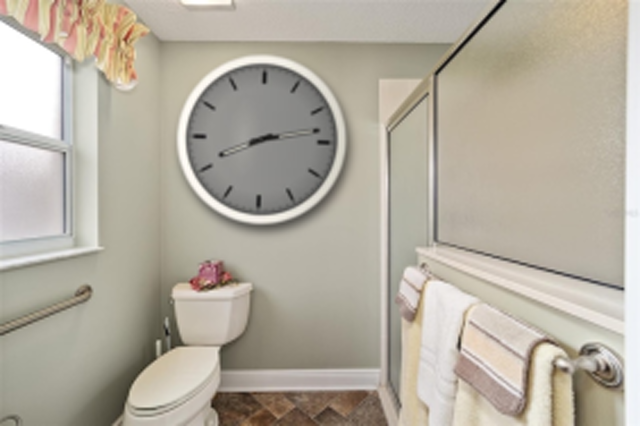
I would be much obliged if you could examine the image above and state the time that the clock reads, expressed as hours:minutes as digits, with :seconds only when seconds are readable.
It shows 8:13
